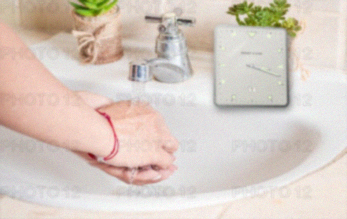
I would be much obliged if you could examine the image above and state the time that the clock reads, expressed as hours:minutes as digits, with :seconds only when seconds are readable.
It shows 3:18
